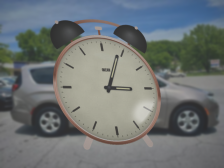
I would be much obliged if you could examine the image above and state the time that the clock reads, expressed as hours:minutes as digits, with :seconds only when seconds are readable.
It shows 3:04
